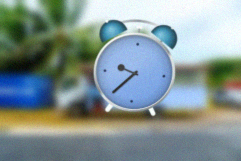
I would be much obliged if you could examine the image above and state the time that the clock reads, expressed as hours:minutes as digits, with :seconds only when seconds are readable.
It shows 9:37
